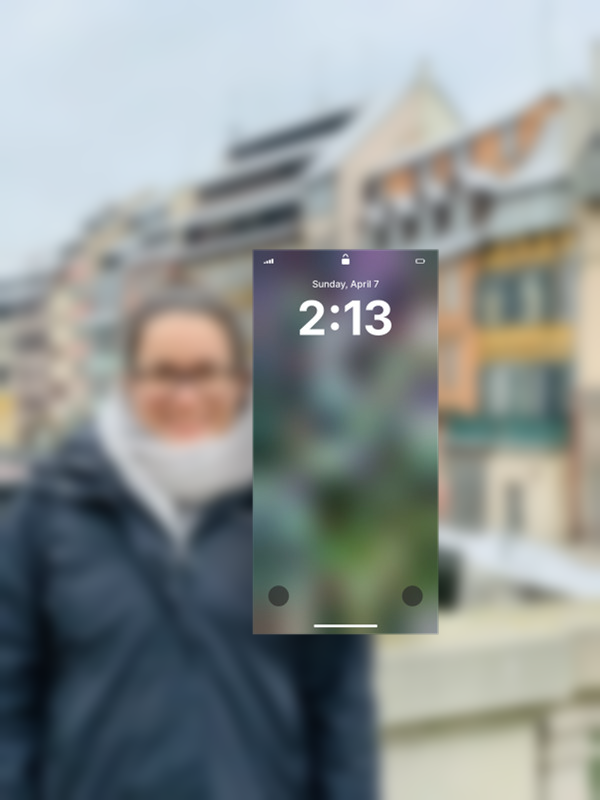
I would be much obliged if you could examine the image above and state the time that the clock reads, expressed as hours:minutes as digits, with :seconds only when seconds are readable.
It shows 2:13
